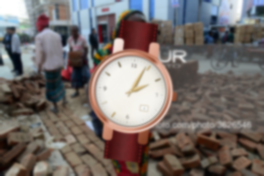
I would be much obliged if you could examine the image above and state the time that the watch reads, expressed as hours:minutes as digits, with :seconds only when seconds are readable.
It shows 2:04
